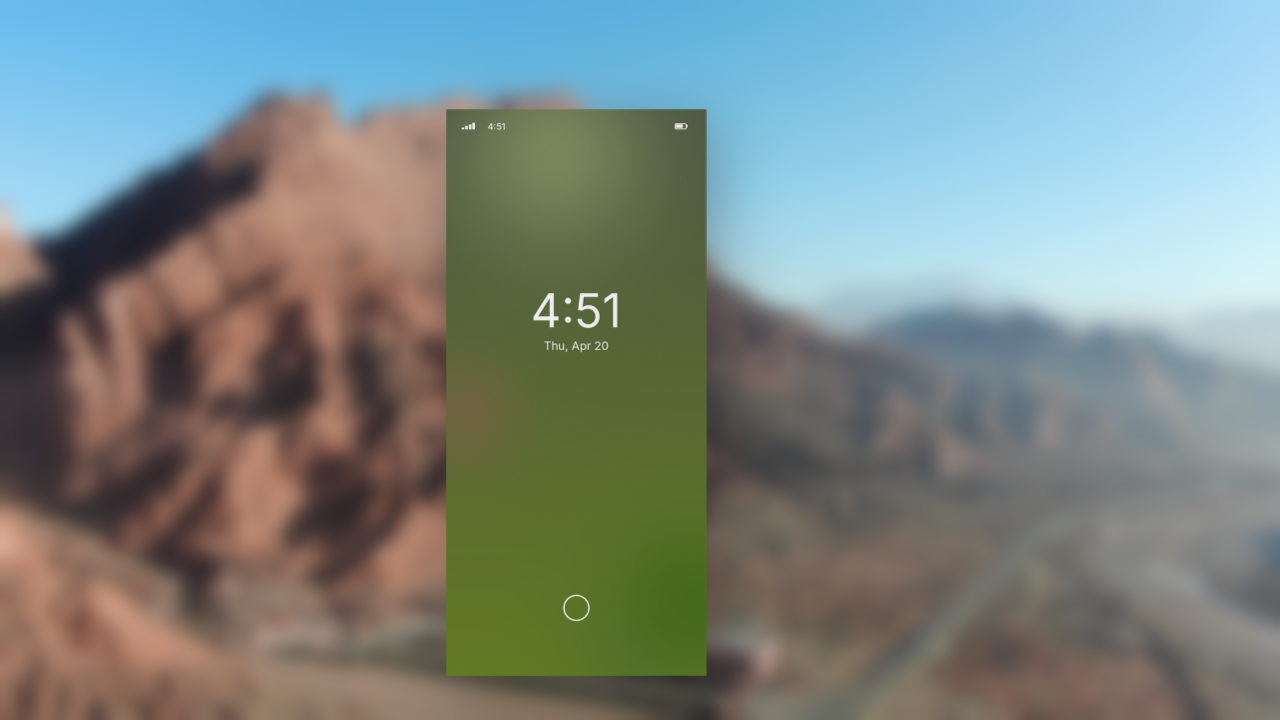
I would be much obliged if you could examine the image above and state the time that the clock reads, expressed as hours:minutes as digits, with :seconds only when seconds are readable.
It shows 4:51
